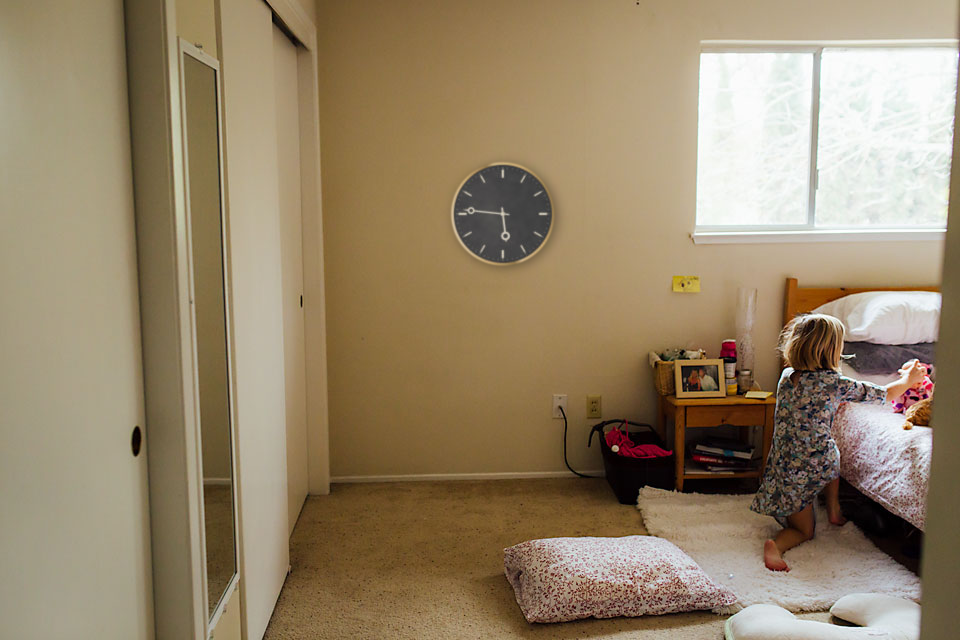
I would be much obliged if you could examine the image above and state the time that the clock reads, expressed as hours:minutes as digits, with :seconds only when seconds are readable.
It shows 5:46
